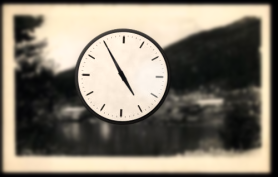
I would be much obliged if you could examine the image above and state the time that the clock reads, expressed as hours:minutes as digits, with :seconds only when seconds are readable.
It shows 4:55
